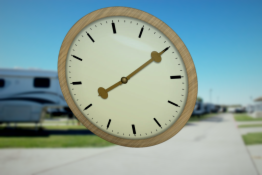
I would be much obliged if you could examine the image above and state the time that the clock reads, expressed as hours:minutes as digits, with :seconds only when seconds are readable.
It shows 8:10
